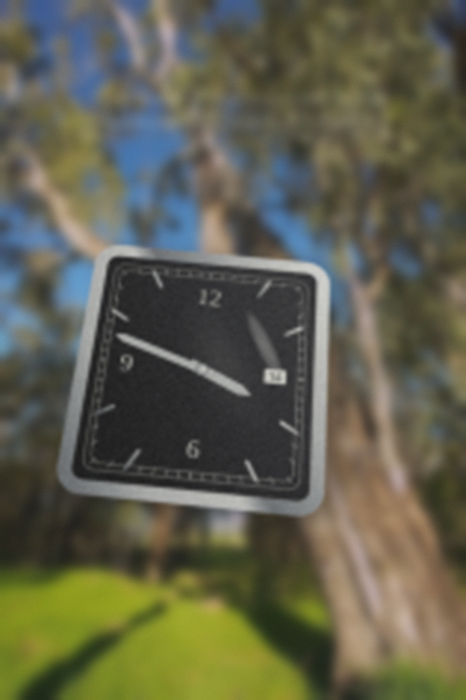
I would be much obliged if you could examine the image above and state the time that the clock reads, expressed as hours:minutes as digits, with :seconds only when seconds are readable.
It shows 3:48
